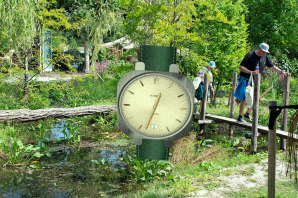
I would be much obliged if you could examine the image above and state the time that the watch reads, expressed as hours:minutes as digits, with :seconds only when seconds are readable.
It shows 12:33
